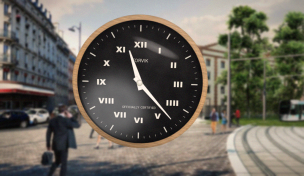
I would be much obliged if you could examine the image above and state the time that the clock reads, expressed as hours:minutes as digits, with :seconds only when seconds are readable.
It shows 11:23
